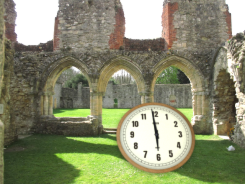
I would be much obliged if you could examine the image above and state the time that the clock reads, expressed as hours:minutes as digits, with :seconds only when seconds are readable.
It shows 5:59
